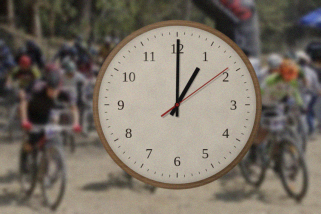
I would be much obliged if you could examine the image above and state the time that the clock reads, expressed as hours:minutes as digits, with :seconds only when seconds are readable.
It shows 1:00:09
